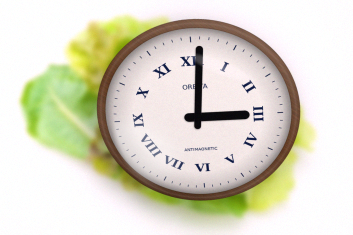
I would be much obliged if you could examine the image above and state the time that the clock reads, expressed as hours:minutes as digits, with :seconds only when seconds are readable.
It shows 3:01
